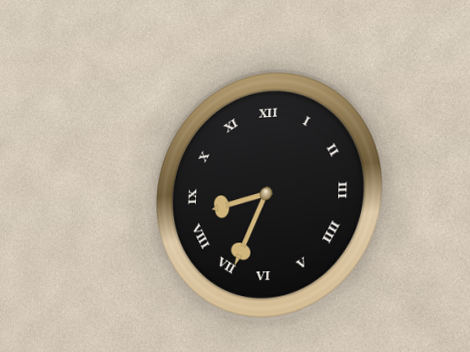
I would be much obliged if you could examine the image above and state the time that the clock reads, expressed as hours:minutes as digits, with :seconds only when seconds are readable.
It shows 8:34
